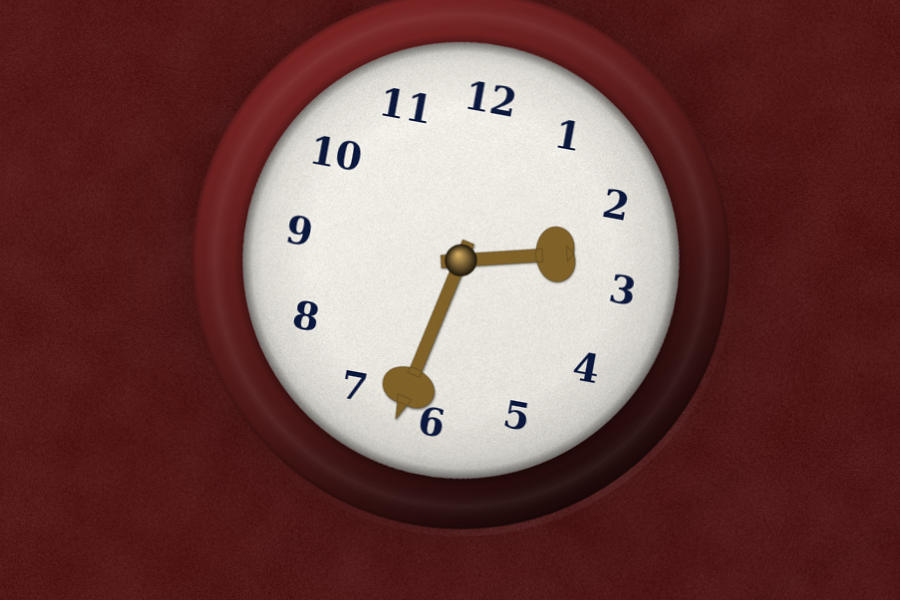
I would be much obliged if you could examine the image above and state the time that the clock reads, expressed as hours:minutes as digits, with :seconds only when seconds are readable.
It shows 2:32
